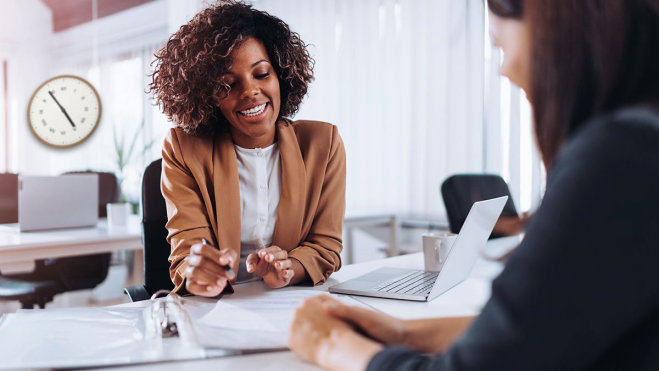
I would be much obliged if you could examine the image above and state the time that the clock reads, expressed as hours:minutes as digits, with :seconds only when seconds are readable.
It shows 4:54
